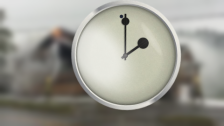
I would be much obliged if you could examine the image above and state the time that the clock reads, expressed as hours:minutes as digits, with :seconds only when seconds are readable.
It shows 2:01
